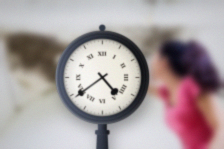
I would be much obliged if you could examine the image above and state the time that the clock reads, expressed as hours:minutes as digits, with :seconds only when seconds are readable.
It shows 4:39
